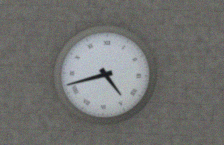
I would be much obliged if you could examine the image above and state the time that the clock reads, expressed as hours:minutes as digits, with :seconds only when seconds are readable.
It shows 4:42
